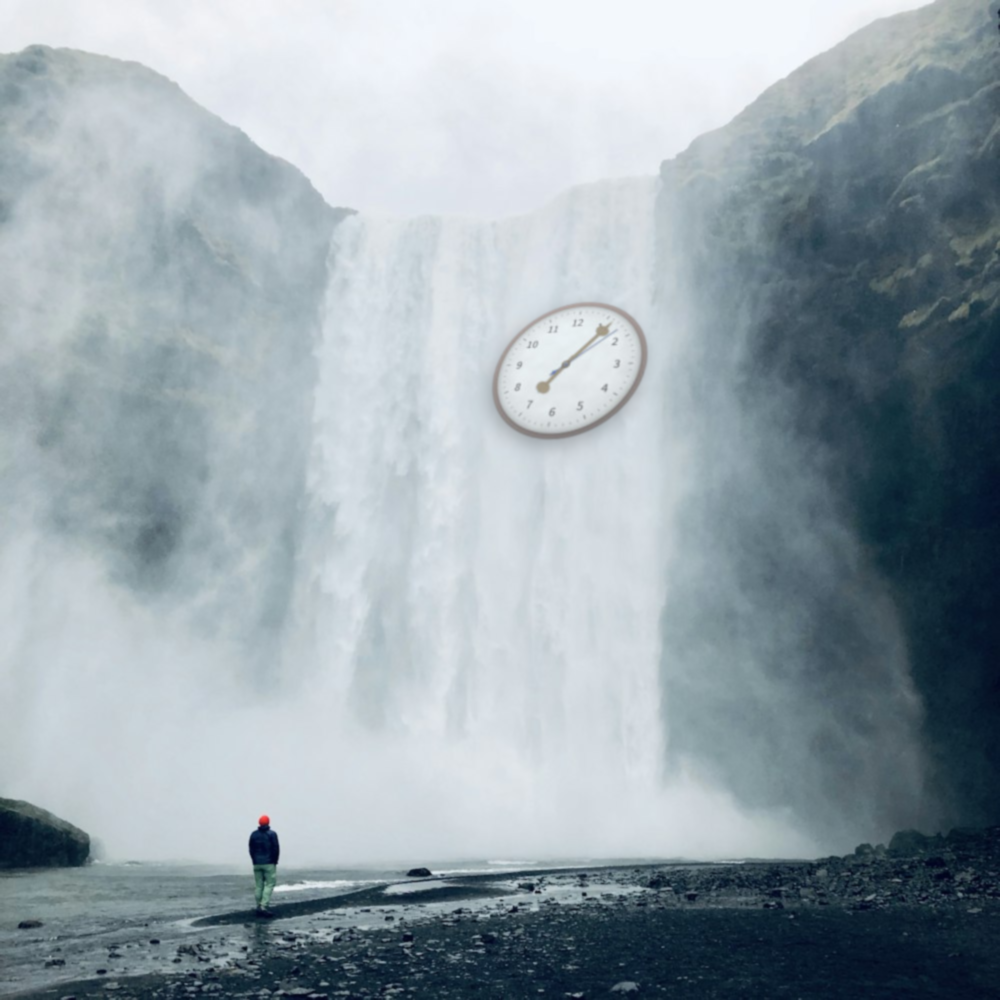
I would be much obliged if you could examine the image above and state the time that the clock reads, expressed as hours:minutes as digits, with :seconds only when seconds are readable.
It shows 7:06:08
